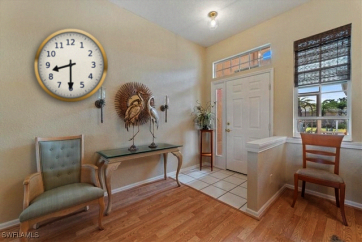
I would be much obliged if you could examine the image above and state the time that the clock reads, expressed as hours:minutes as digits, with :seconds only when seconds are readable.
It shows 8:30
